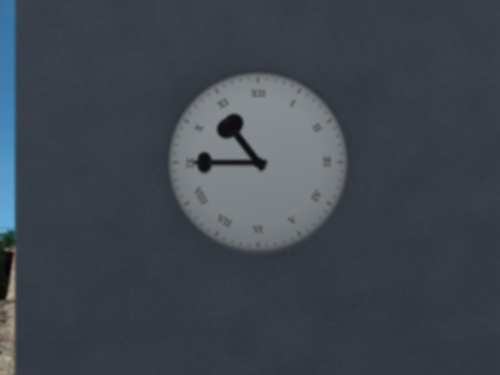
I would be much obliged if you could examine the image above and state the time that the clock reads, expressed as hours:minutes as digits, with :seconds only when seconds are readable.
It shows 10:45
